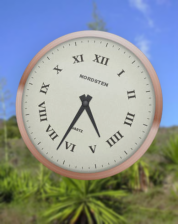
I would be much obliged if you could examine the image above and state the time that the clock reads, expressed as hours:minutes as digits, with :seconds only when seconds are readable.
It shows 4:32
